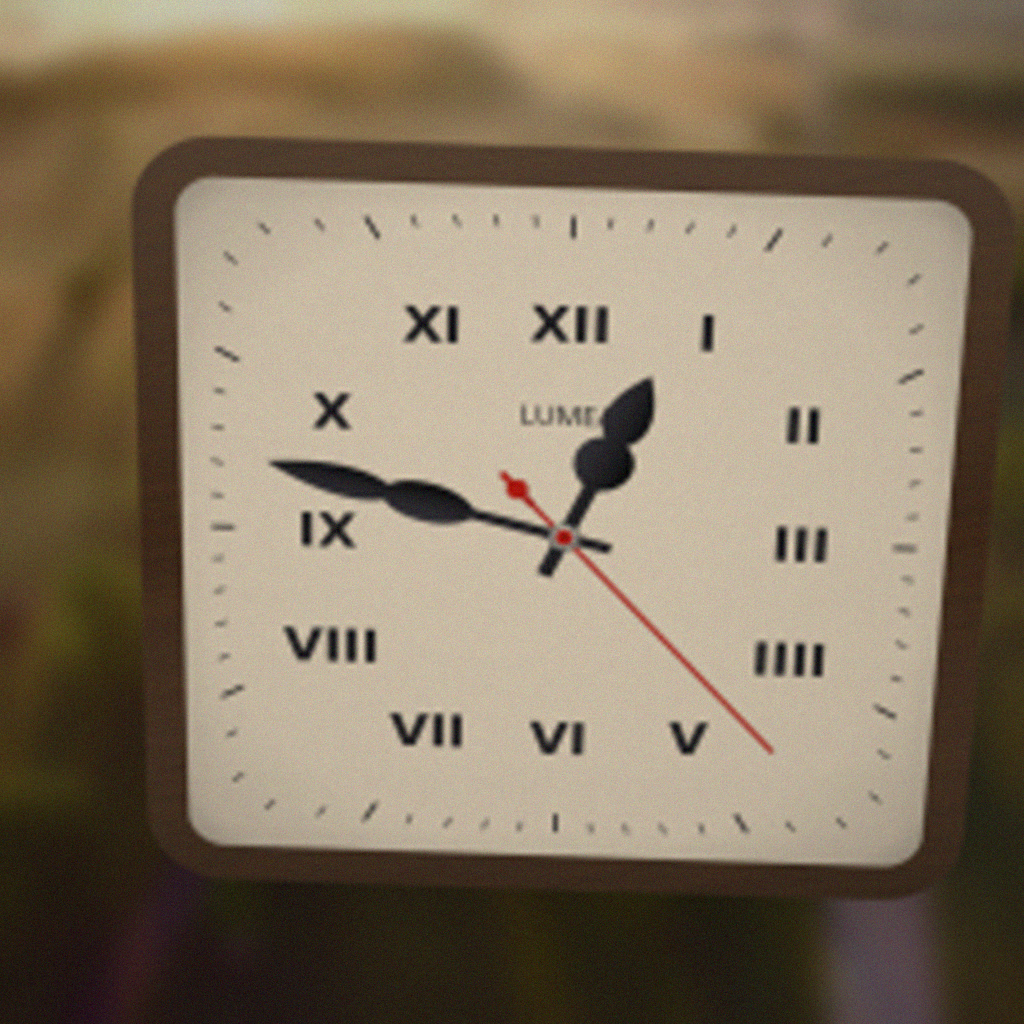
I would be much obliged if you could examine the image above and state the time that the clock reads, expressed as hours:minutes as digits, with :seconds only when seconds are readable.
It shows 12:47:23
